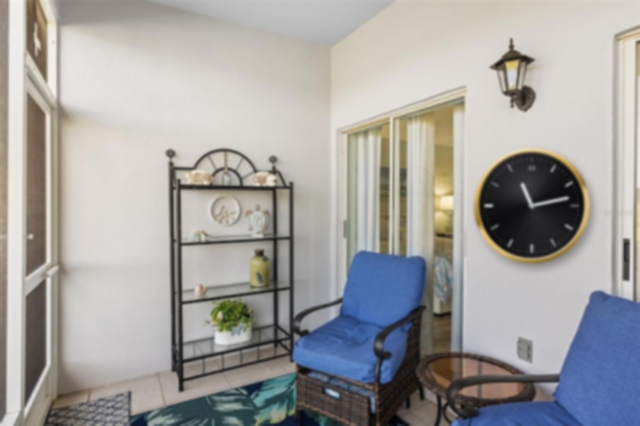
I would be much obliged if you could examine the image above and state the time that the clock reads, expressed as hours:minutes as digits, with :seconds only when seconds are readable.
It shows 11:13
